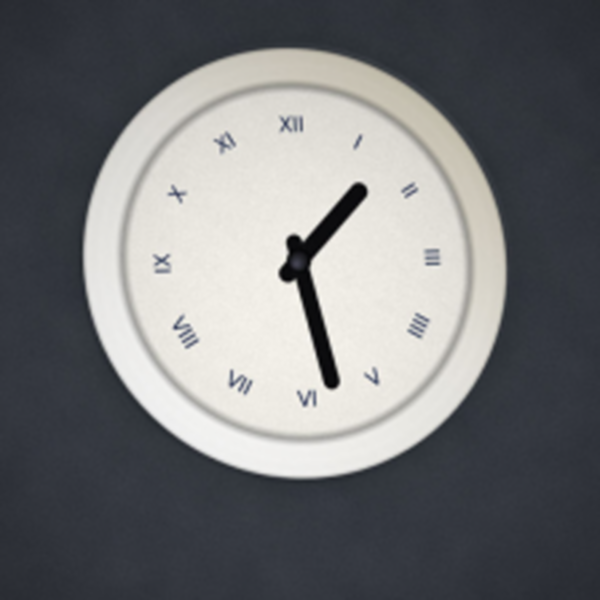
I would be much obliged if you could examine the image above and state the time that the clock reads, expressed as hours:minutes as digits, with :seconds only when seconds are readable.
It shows 1:28
